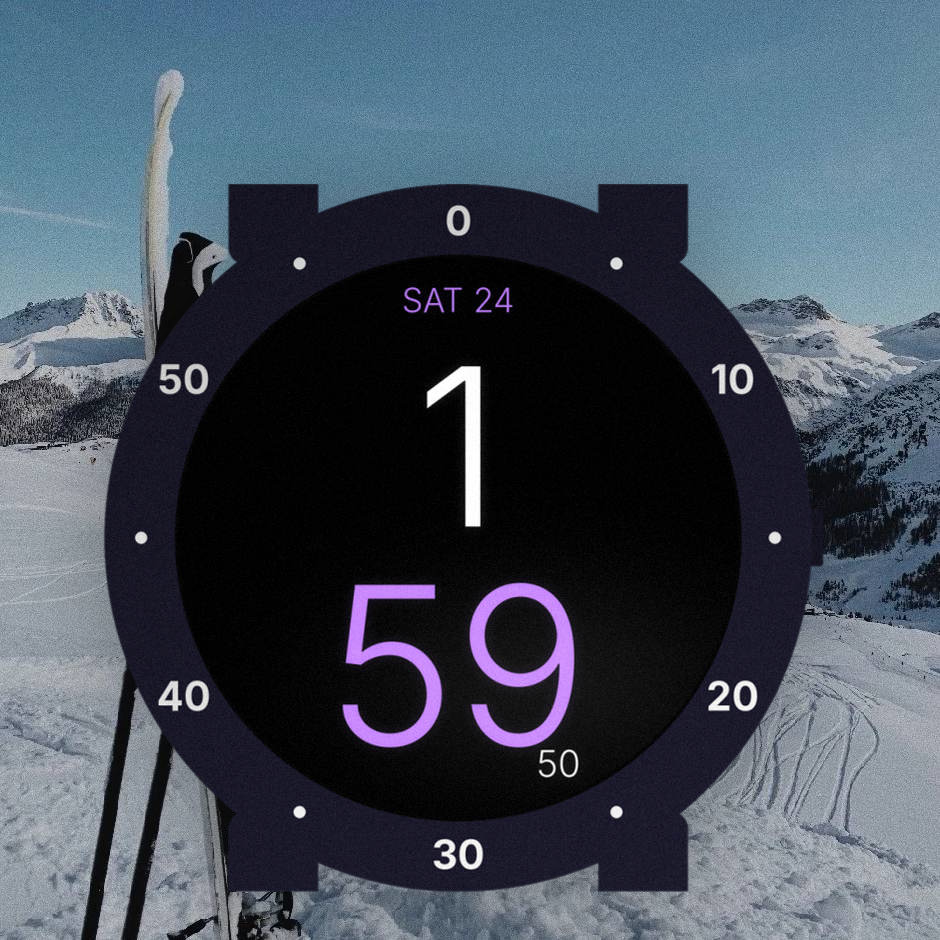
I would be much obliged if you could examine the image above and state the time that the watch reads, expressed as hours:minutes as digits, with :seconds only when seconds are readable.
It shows 1:59:50
